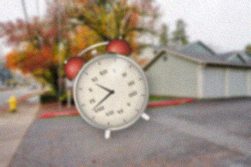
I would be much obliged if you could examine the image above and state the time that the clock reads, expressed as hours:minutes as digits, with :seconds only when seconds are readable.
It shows 10:42
